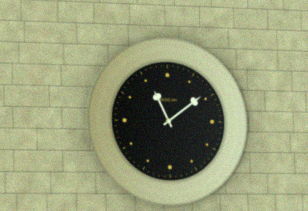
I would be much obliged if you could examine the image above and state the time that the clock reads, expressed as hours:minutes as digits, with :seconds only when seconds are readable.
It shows 11:09
